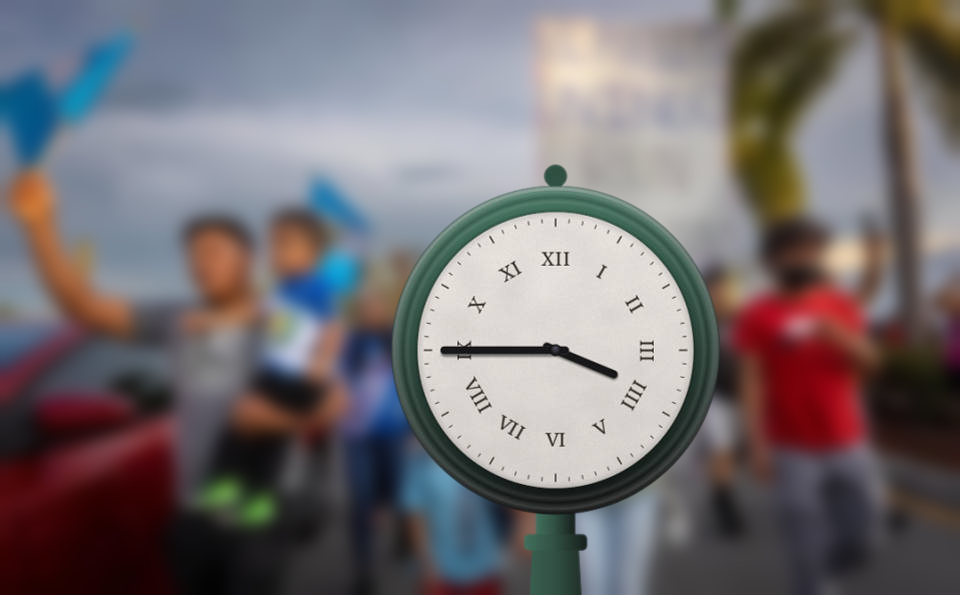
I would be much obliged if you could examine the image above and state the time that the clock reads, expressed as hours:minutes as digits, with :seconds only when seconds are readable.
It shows 3:45
